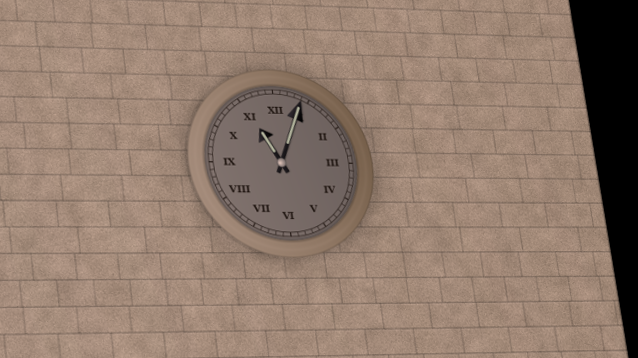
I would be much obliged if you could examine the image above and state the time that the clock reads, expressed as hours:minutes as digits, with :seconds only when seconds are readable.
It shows 11:04
